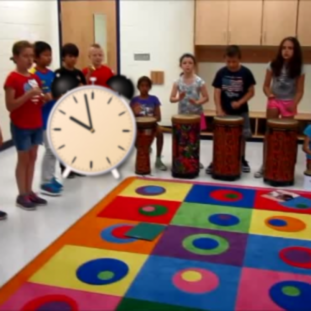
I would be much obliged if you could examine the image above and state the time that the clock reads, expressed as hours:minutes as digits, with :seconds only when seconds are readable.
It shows 9:58
